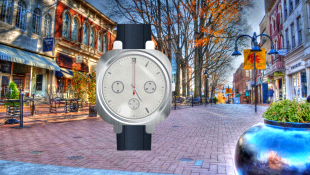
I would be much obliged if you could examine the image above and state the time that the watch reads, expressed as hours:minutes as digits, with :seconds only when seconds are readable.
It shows 5:00
